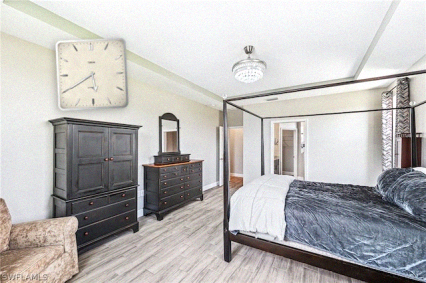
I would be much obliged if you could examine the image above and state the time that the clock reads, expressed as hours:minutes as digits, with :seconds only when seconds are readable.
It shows 5:40
